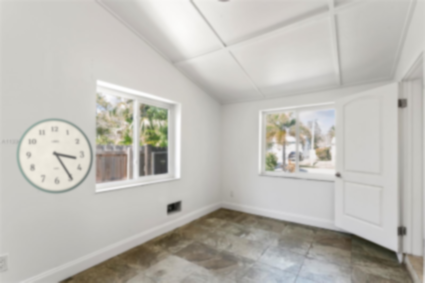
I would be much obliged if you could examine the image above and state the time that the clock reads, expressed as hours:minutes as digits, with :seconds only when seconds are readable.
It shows 3:25
